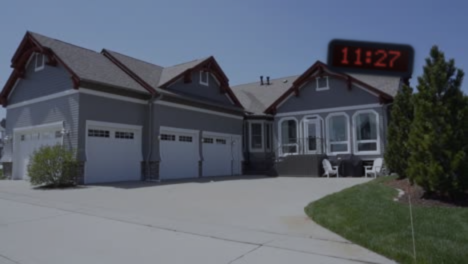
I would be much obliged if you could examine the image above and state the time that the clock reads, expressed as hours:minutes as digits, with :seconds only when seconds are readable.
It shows 11:27
